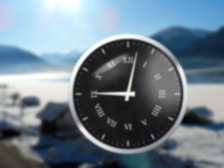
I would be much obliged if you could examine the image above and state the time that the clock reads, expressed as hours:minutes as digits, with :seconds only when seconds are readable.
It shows 9:02
